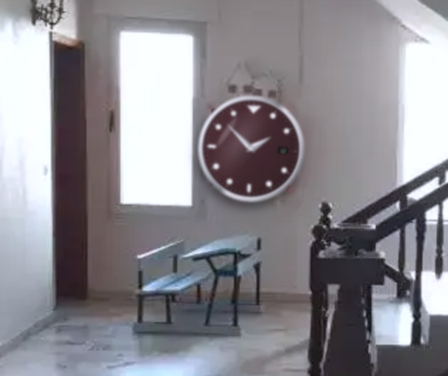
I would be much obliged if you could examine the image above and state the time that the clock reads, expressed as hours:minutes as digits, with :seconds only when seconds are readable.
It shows 1:52
